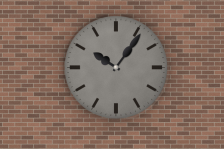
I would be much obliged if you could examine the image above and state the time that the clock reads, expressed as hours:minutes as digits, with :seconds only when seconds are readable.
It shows 10:06
